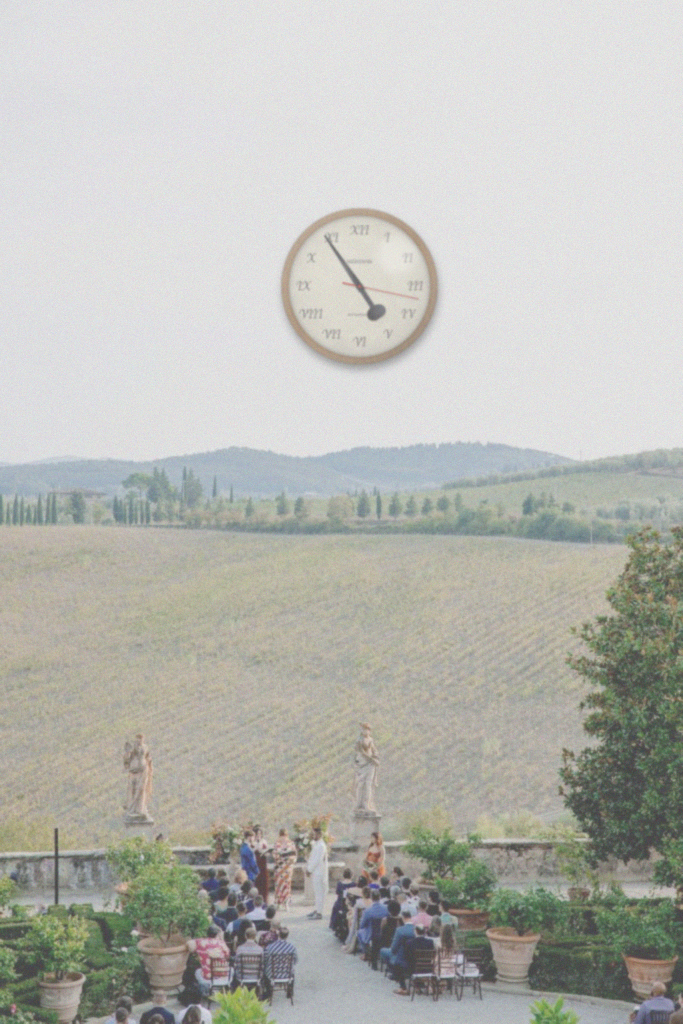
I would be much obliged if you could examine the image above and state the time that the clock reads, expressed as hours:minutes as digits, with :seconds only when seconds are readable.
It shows 4:54:17
